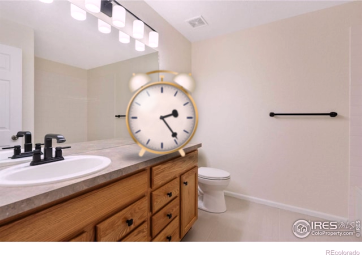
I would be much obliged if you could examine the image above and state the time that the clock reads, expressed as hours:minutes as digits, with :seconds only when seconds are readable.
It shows 2:24
